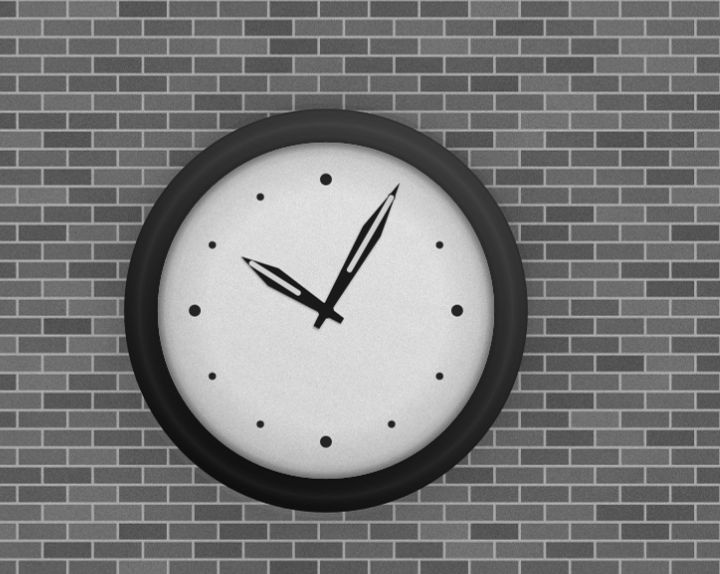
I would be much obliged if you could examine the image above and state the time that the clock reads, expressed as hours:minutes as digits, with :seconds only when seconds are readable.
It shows 10:05
